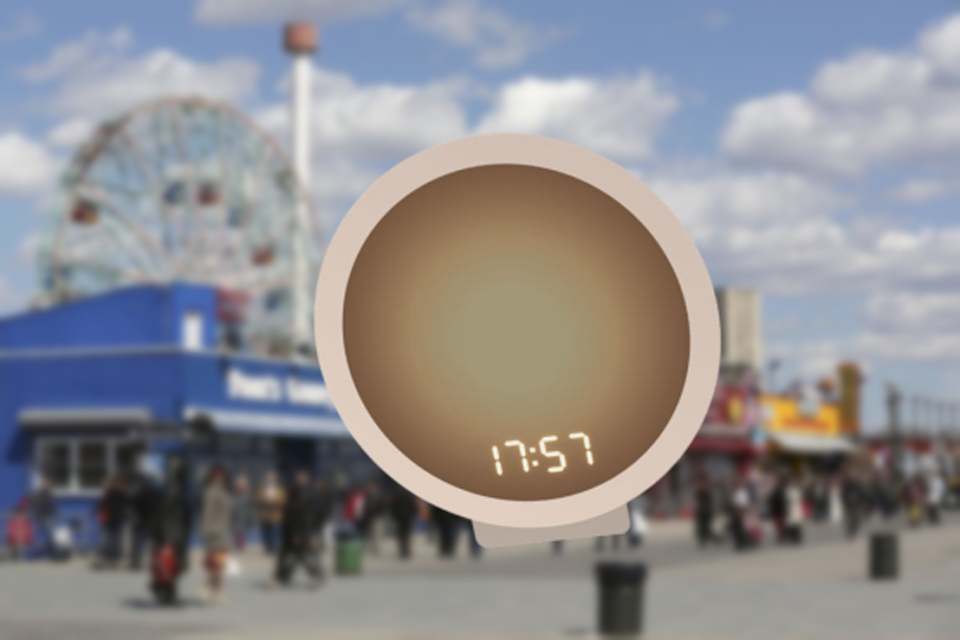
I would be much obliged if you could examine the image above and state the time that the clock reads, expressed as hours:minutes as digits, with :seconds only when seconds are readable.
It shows 17:57
